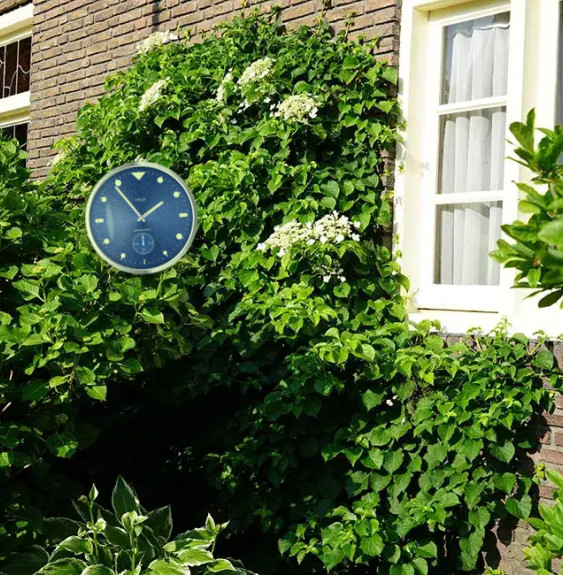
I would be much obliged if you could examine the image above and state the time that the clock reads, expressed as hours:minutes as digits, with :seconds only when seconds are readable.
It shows 1:54
